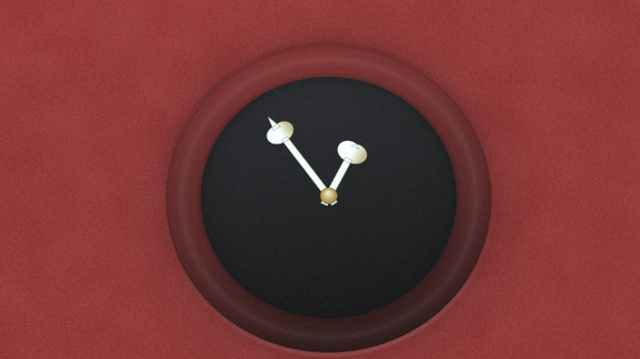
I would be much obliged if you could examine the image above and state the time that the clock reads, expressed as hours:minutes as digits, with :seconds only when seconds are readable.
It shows 12:54
